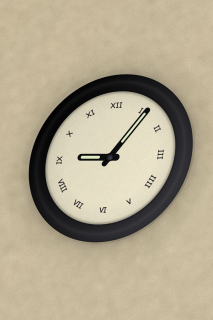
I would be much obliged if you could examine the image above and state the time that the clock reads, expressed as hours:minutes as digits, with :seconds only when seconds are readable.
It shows 9:06
